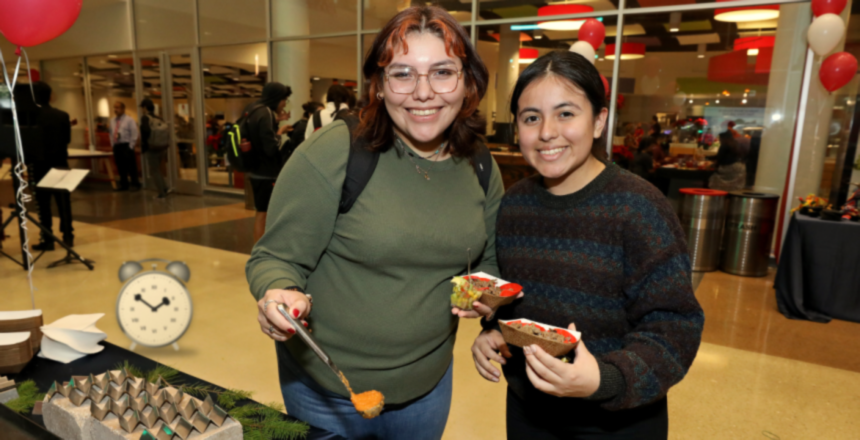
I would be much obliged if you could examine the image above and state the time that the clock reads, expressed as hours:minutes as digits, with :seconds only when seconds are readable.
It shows 1:51
